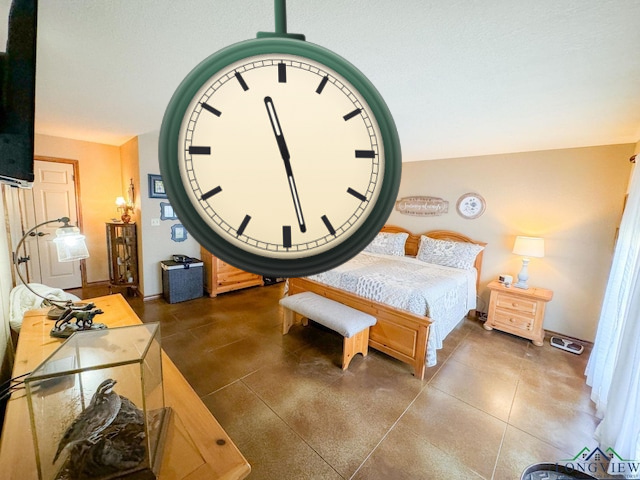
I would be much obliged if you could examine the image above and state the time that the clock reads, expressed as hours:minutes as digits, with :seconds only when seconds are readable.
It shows 11:28
